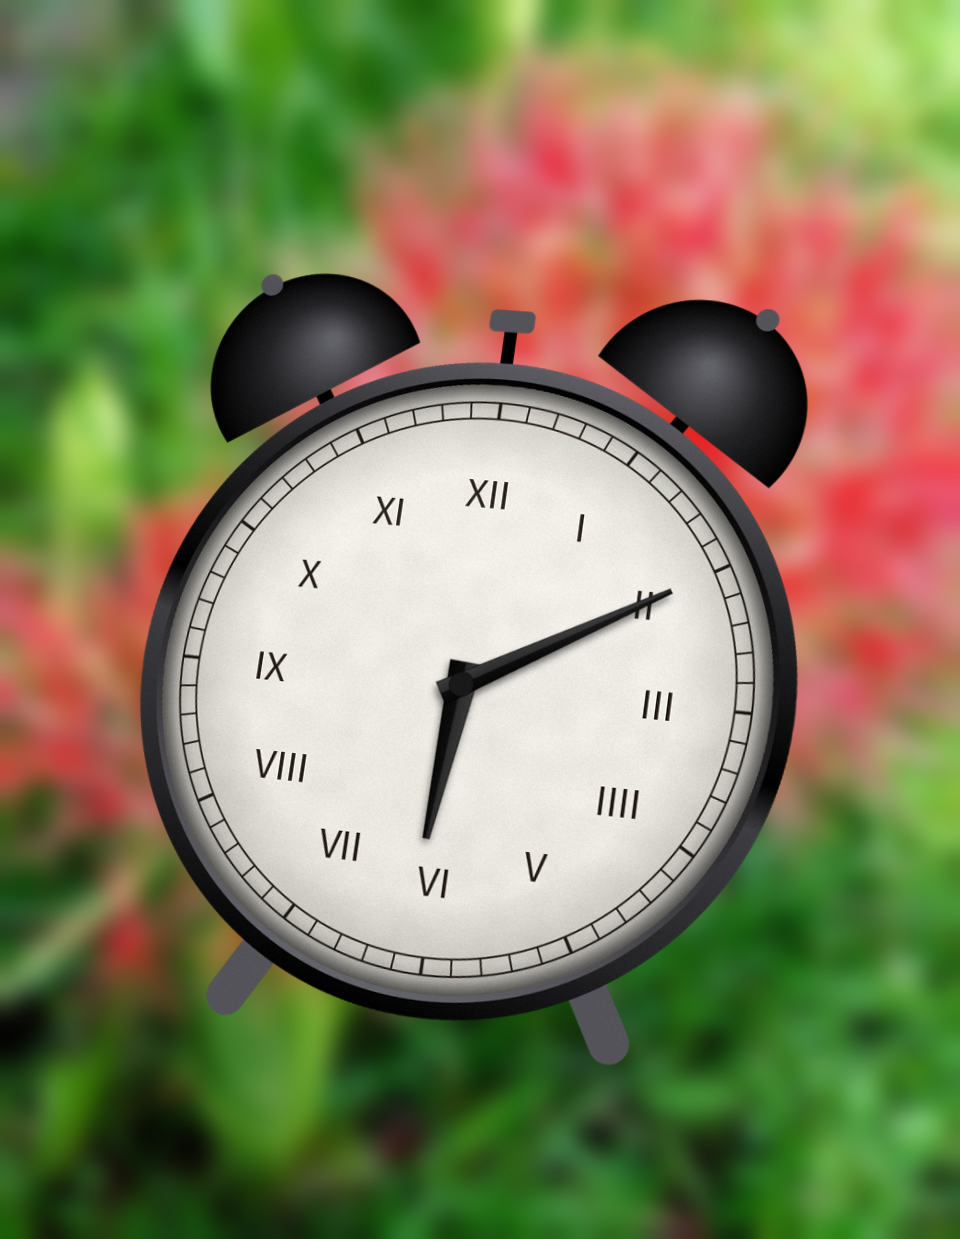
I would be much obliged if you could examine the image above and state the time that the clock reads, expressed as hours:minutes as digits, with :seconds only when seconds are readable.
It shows 6:10
